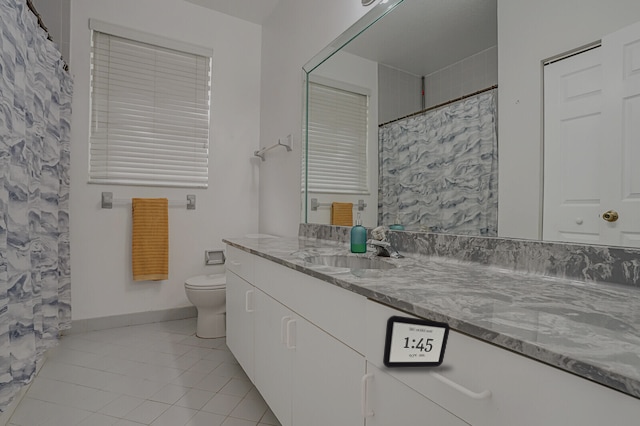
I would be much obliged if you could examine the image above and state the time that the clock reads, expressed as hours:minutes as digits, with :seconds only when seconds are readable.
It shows 1:45
